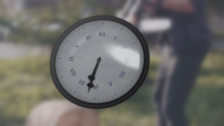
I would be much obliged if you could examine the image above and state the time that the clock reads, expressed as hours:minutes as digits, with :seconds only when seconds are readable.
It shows 6:32
